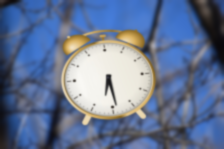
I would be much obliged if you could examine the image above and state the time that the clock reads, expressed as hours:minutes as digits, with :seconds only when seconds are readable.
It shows 6:29
